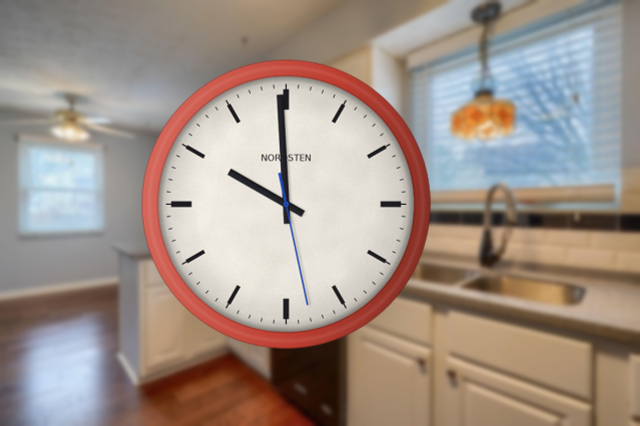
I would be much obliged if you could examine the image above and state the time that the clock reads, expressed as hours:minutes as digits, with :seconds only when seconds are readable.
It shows 9:59:28
